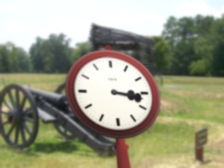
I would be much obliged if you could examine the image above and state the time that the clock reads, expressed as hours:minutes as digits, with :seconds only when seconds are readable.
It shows 3:17
